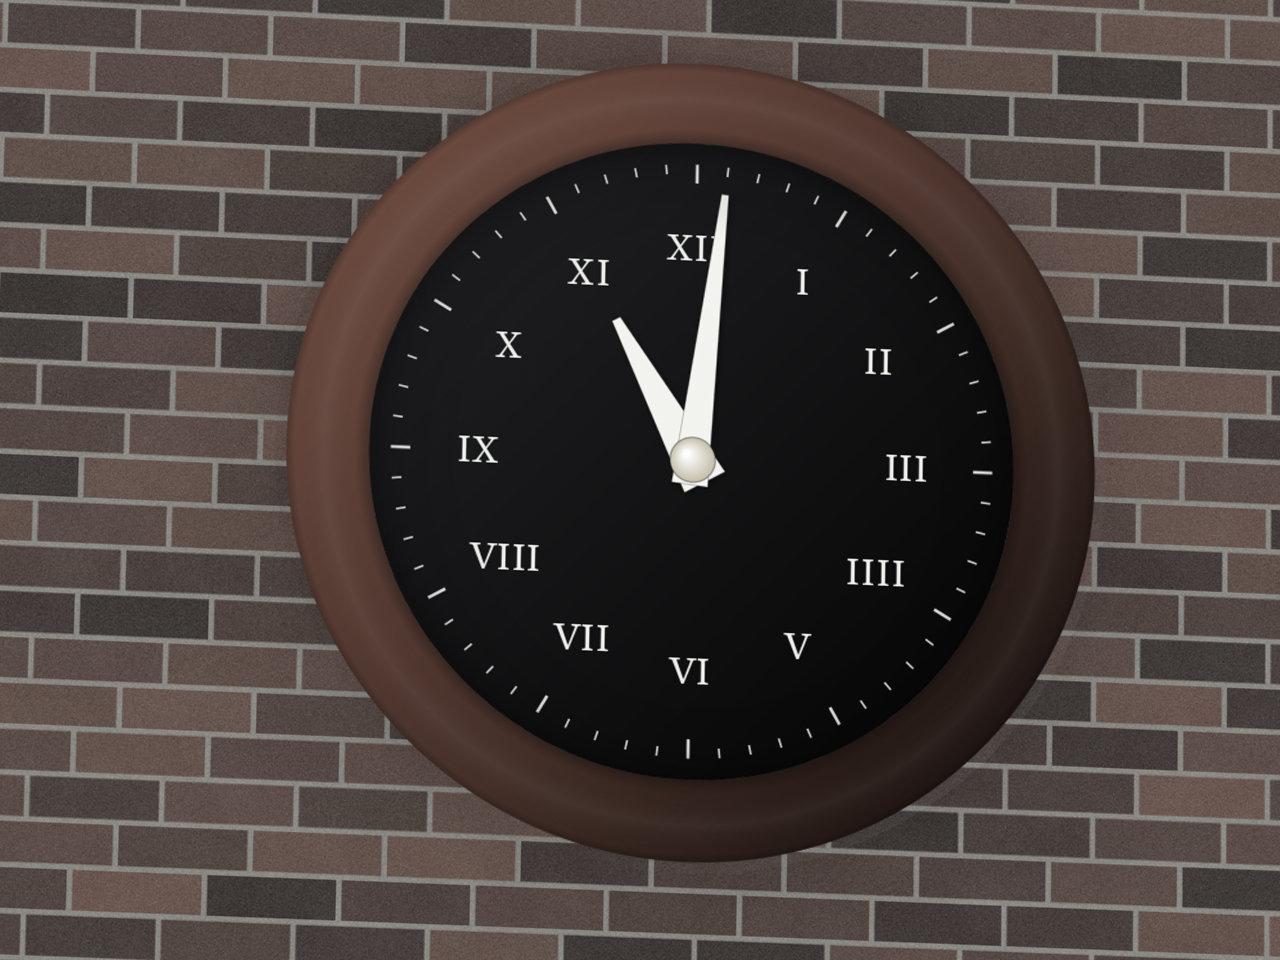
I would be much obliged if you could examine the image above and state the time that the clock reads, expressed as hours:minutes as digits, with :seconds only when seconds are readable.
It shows 11:01
